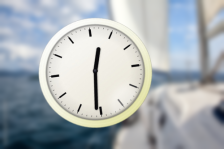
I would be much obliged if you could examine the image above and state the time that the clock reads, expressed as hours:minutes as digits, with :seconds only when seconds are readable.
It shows 12:31
